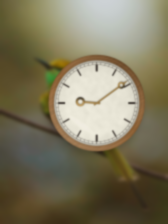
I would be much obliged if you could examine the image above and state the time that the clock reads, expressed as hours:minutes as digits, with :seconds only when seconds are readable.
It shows 9:09
